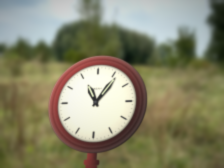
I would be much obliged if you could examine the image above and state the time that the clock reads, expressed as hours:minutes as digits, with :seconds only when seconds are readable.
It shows 11:06
